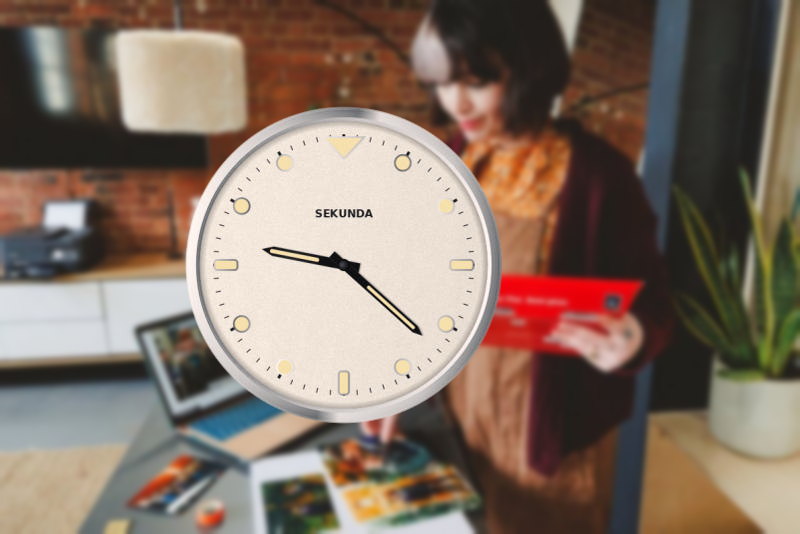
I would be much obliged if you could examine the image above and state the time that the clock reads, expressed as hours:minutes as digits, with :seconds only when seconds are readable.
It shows 9:22
